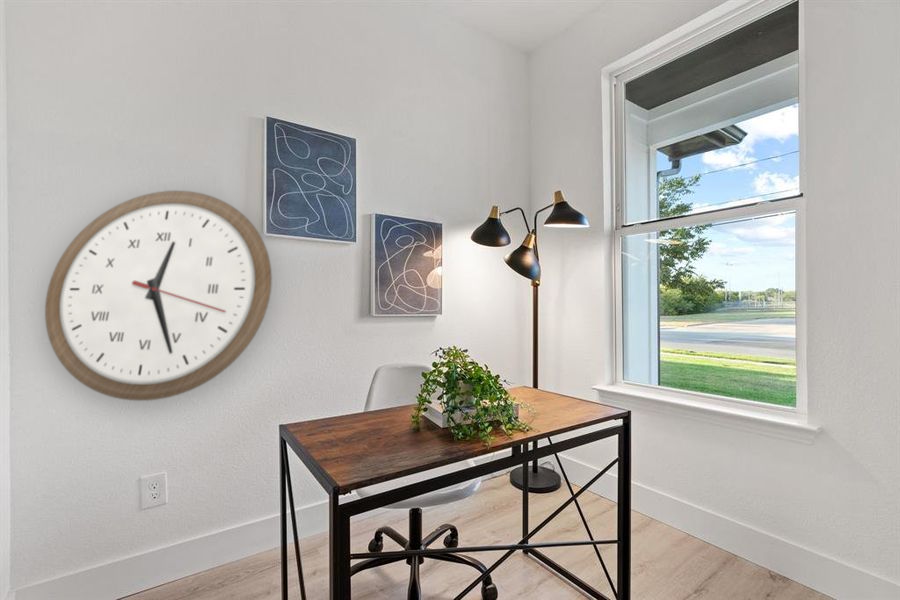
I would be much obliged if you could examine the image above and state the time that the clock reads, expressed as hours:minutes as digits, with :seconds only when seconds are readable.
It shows 12:26:18
